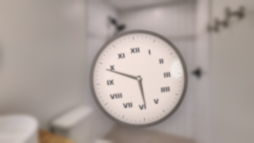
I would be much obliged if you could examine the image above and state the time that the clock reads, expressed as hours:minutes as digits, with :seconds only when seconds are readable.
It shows 5:49
